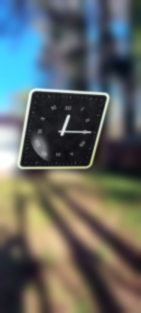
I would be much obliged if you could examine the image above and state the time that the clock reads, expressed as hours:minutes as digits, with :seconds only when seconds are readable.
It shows 12:15
